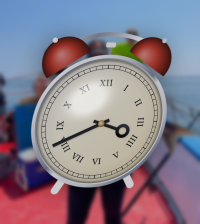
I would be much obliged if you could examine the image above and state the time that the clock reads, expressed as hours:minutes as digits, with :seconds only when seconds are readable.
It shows 3:41
